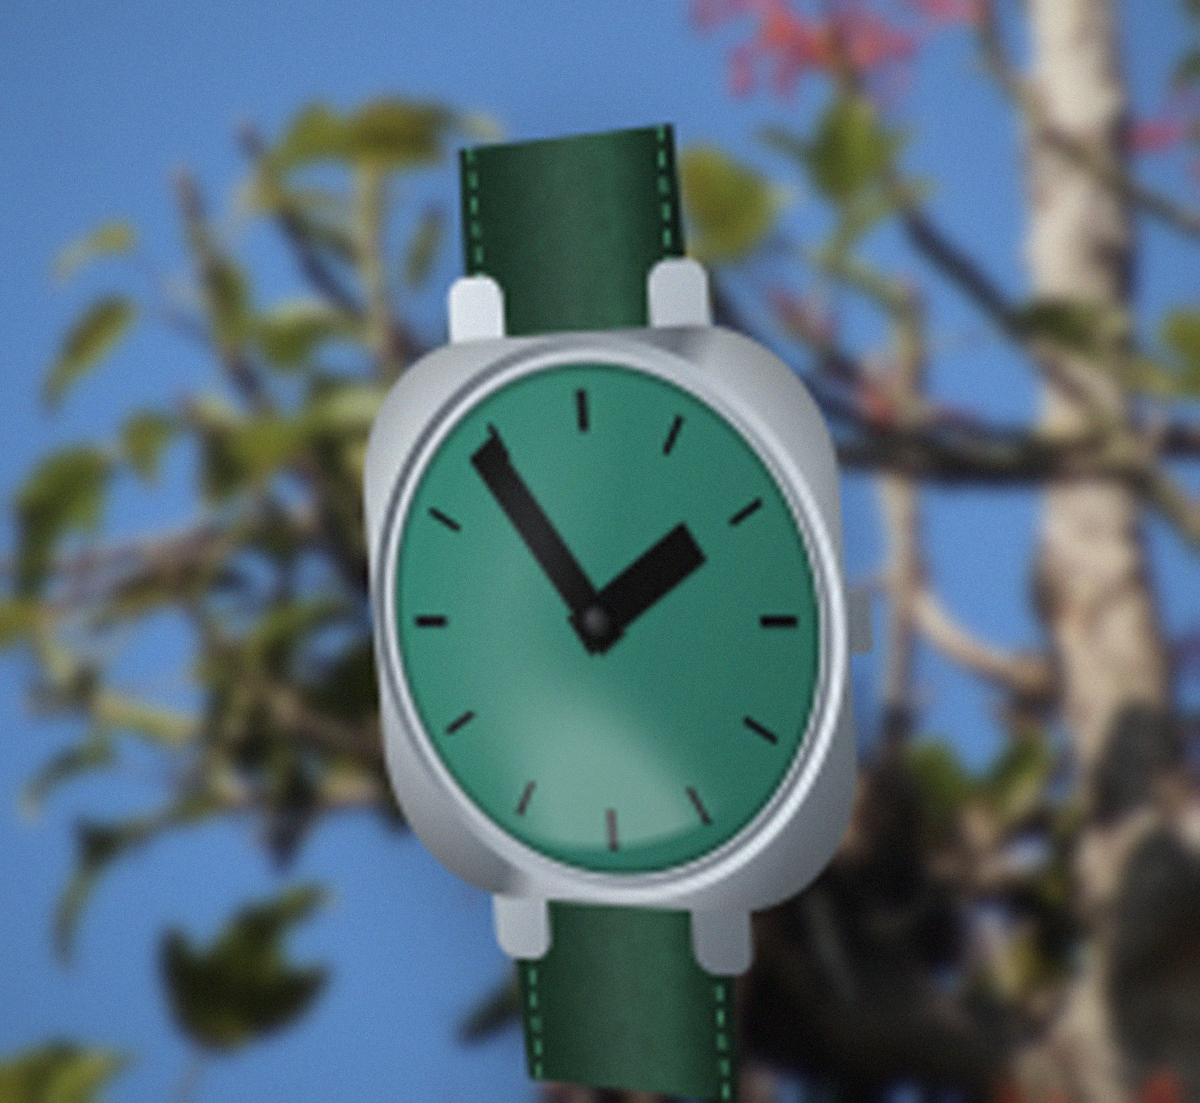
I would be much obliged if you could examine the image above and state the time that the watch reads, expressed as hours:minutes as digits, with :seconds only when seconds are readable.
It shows 1:54
